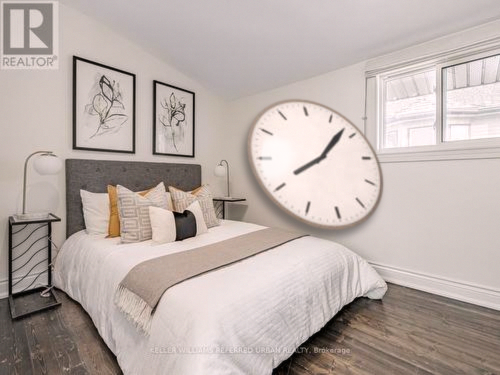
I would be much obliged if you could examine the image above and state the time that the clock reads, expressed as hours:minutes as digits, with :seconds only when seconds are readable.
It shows 8:08
